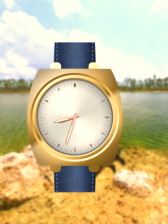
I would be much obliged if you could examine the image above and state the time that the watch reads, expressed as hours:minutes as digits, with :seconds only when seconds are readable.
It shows 8:33
